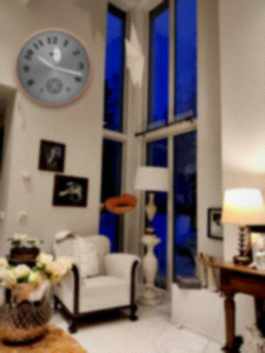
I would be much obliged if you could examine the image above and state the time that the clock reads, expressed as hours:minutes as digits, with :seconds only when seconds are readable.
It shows 10:18
